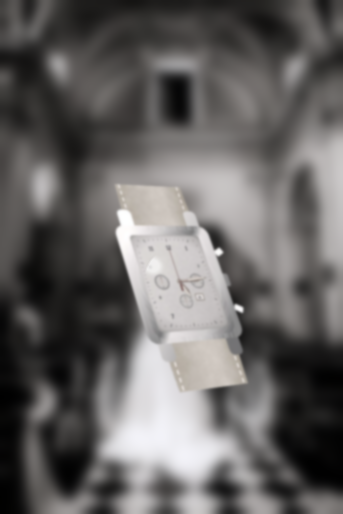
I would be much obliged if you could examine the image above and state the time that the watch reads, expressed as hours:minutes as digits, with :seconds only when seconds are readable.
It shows 5:14
